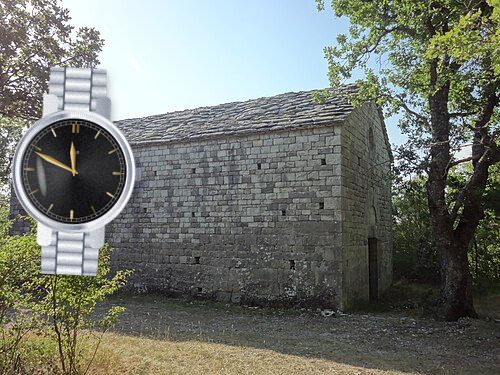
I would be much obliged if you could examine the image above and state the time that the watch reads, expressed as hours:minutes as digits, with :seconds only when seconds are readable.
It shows 11:49
